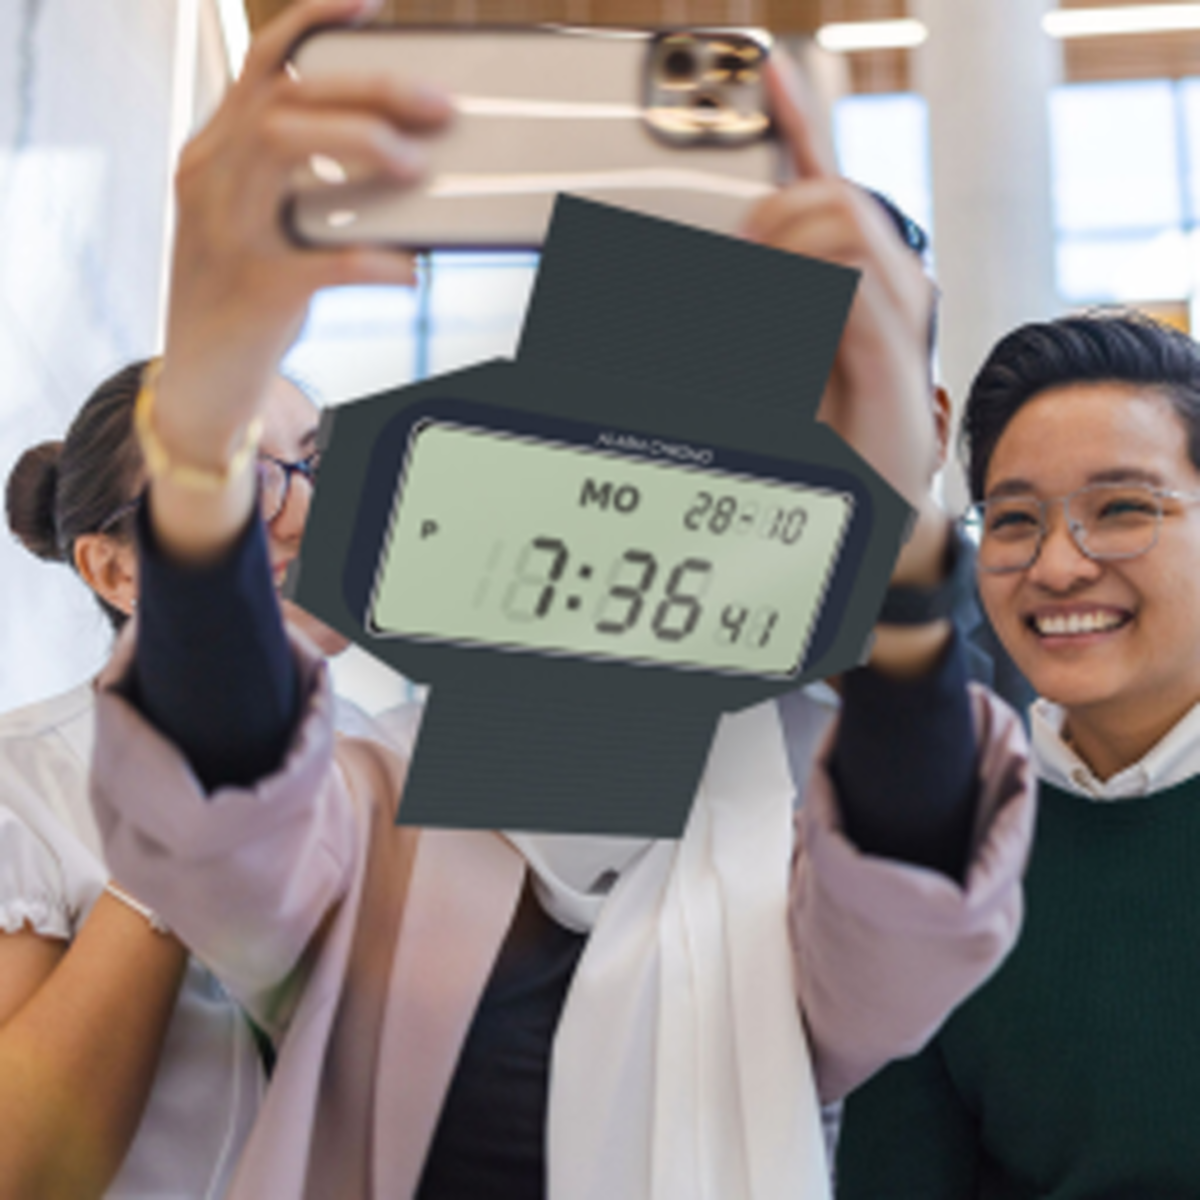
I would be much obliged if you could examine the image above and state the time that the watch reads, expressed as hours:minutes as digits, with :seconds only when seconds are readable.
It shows 7:36:41
